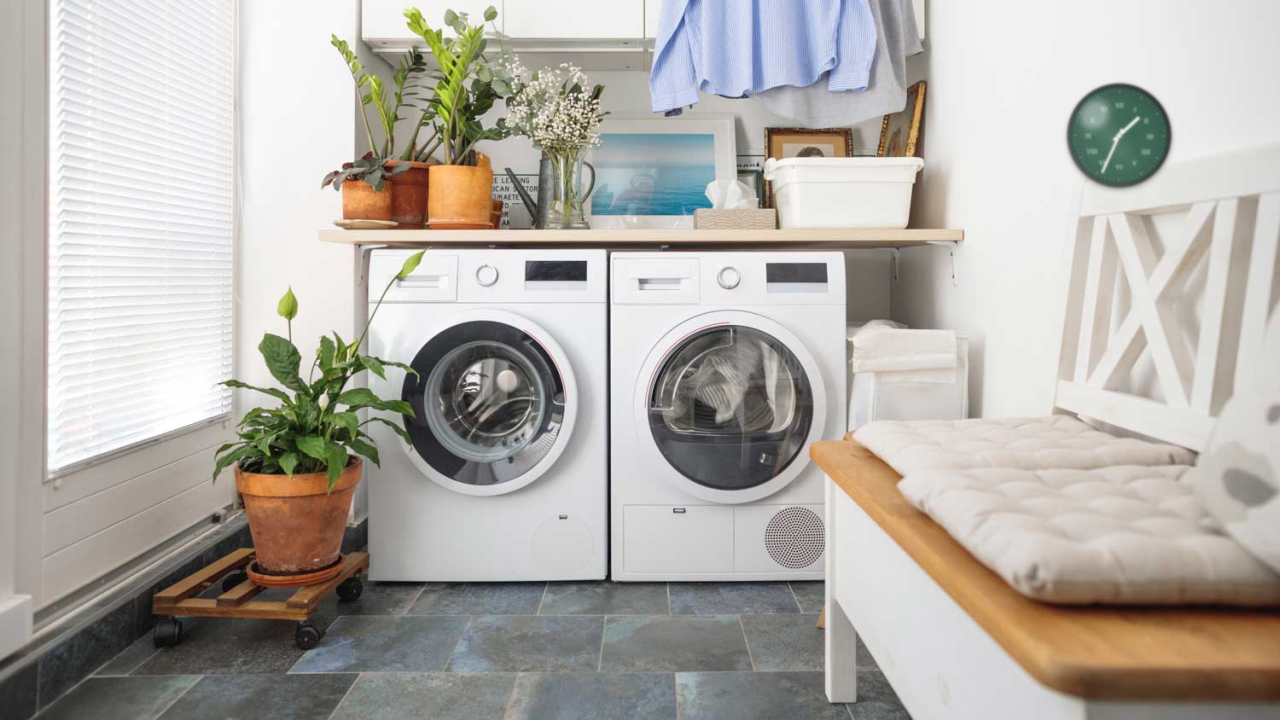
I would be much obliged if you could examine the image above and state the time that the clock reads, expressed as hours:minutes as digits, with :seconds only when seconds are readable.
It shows 1:34
